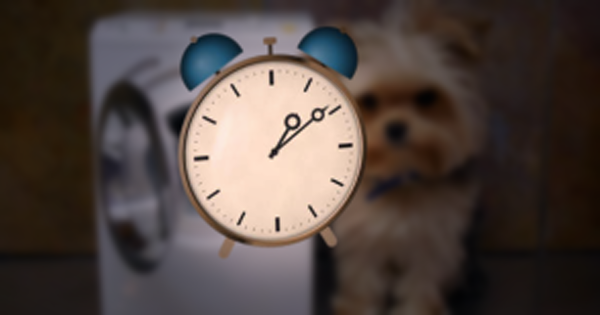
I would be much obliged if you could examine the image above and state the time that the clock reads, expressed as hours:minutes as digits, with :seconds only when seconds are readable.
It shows 1:09
